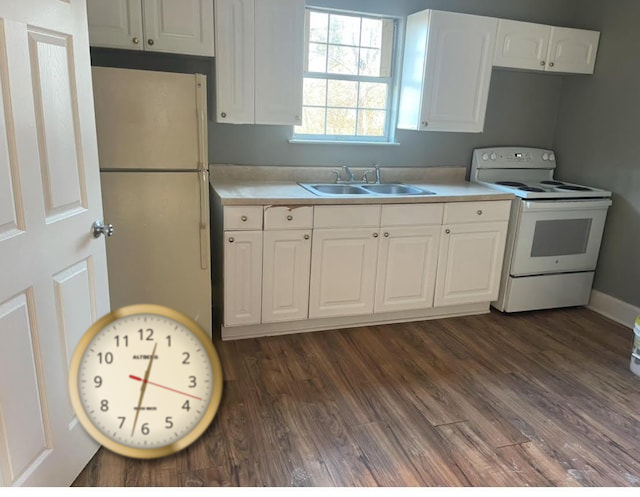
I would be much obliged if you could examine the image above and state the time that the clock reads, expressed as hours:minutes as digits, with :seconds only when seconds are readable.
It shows 12:32:18
